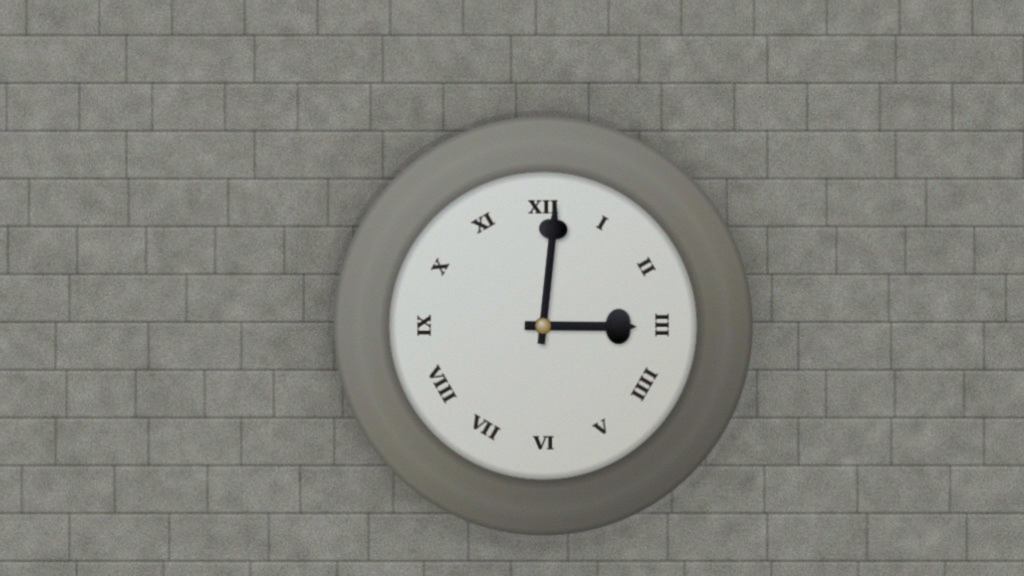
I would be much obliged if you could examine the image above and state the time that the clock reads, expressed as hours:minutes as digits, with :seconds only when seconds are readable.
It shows 3:01
